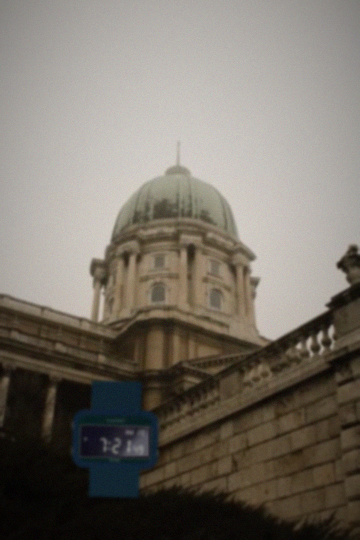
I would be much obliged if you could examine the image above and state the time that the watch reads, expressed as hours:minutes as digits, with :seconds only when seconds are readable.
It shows 7:21
